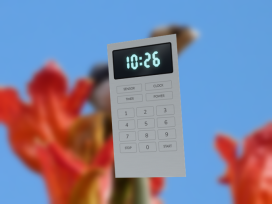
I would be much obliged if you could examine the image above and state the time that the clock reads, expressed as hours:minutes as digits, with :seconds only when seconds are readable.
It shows 10:26
